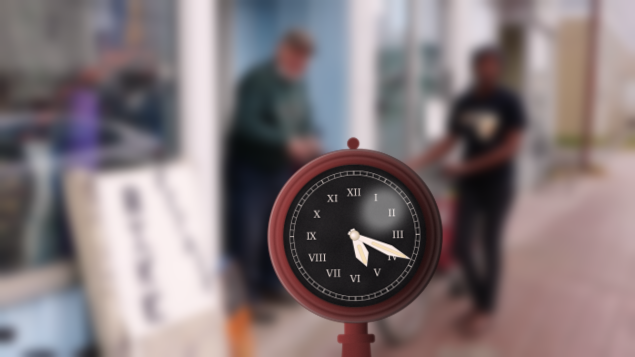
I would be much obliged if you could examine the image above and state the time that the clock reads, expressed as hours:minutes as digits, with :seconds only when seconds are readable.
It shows 5:19
